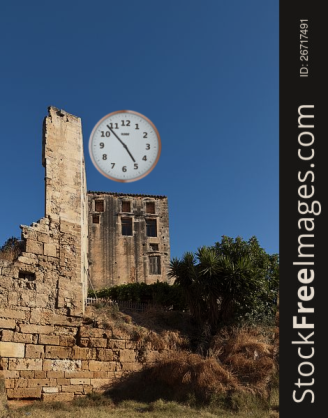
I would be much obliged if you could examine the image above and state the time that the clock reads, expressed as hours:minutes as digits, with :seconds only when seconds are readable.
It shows 4:53
